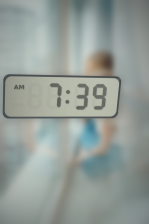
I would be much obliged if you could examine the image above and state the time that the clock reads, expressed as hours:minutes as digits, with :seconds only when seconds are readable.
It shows 7:39
